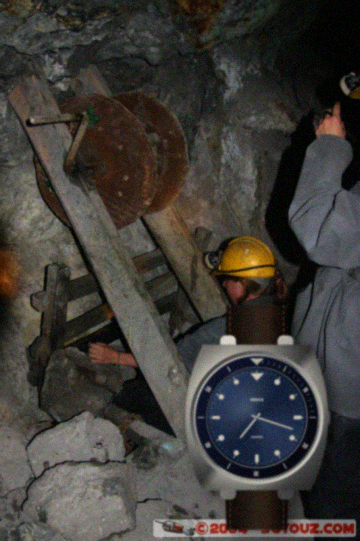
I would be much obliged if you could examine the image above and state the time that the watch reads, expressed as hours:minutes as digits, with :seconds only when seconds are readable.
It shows 7:18
